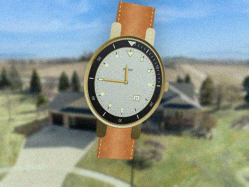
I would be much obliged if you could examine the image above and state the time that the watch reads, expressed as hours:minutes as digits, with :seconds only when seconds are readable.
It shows 11:45
